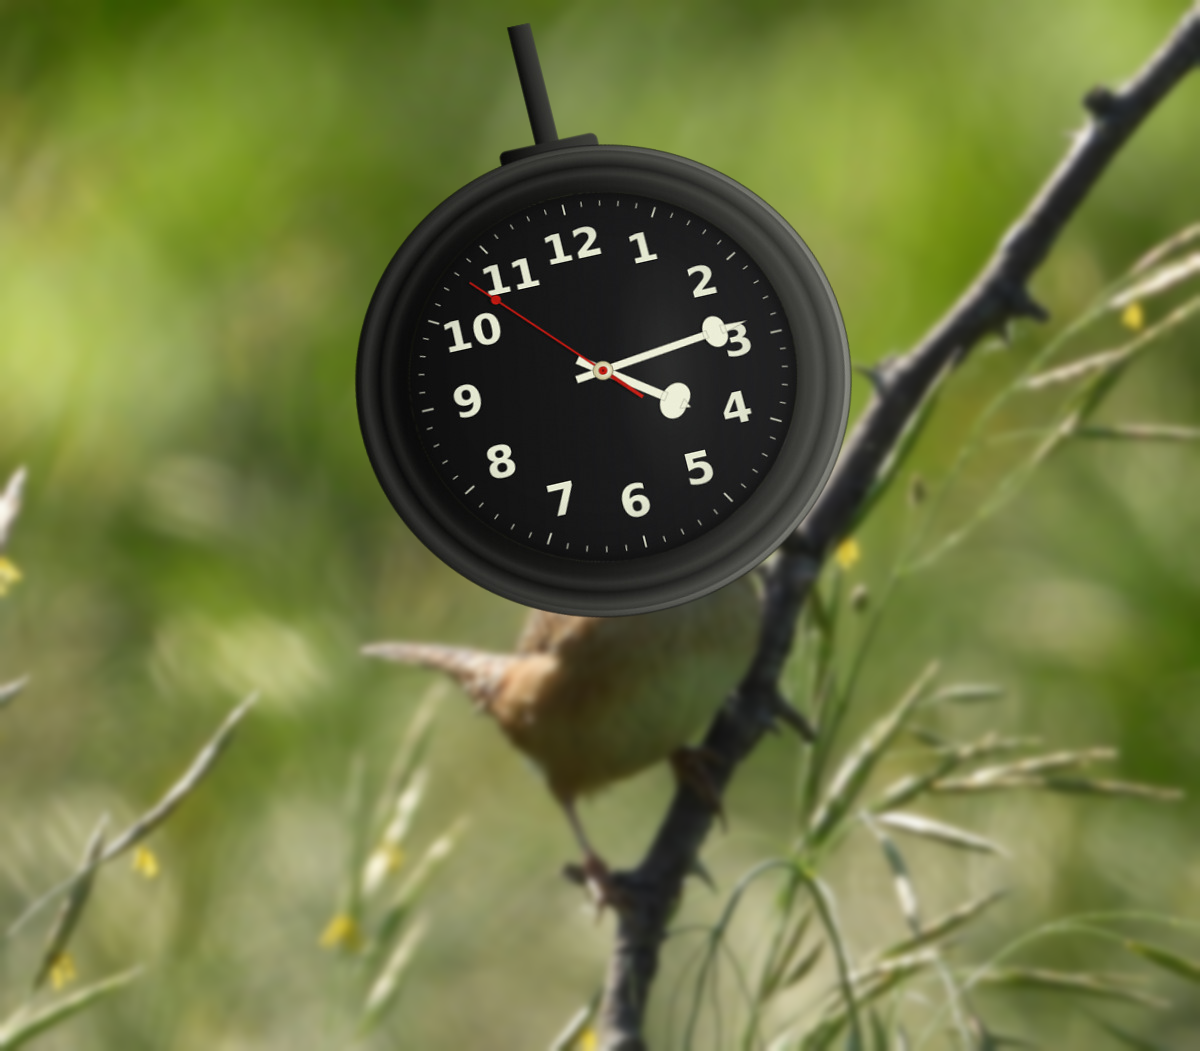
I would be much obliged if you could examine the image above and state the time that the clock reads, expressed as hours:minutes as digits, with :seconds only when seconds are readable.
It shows 4:13:53
